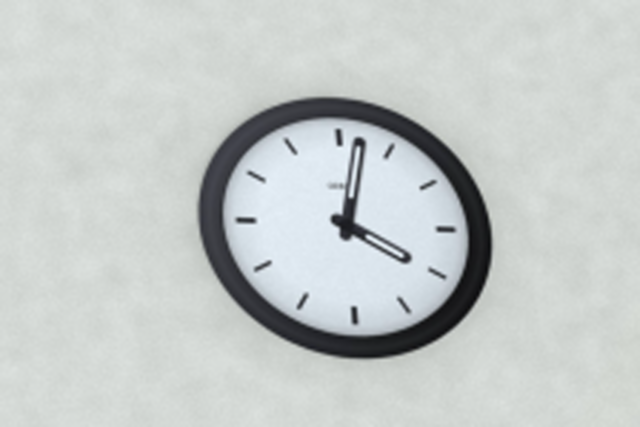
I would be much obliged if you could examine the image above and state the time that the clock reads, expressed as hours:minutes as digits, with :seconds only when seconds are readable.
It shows 4:02
